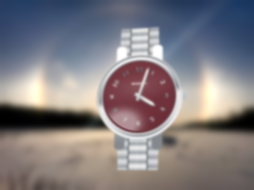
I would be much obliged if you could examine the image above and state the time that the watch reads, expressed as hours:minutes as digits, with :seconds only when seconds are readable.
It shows 4:03
